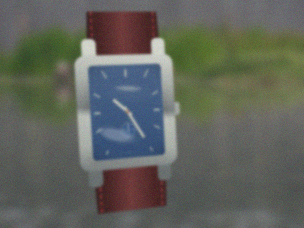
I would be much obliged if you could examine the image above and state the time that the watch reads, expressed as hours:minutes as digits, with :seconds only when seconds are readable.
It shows 10:25
